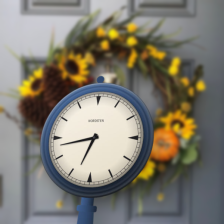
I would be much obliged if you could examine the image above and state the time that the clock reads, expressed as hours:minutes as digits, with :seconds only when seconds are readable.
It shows 6:43
